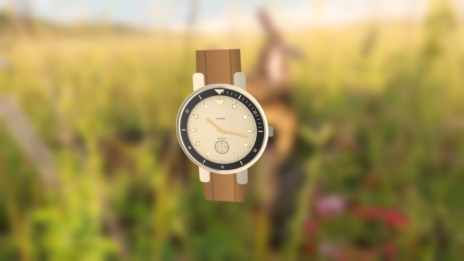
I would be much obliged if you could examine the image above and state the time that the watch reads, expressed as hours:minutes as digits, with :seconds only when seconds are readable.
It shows 10:17
